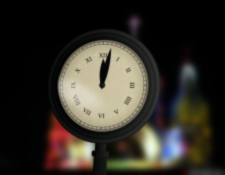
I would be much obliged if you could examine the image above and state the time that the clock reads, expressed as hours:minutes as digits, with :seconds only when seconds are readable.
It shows 12:02
